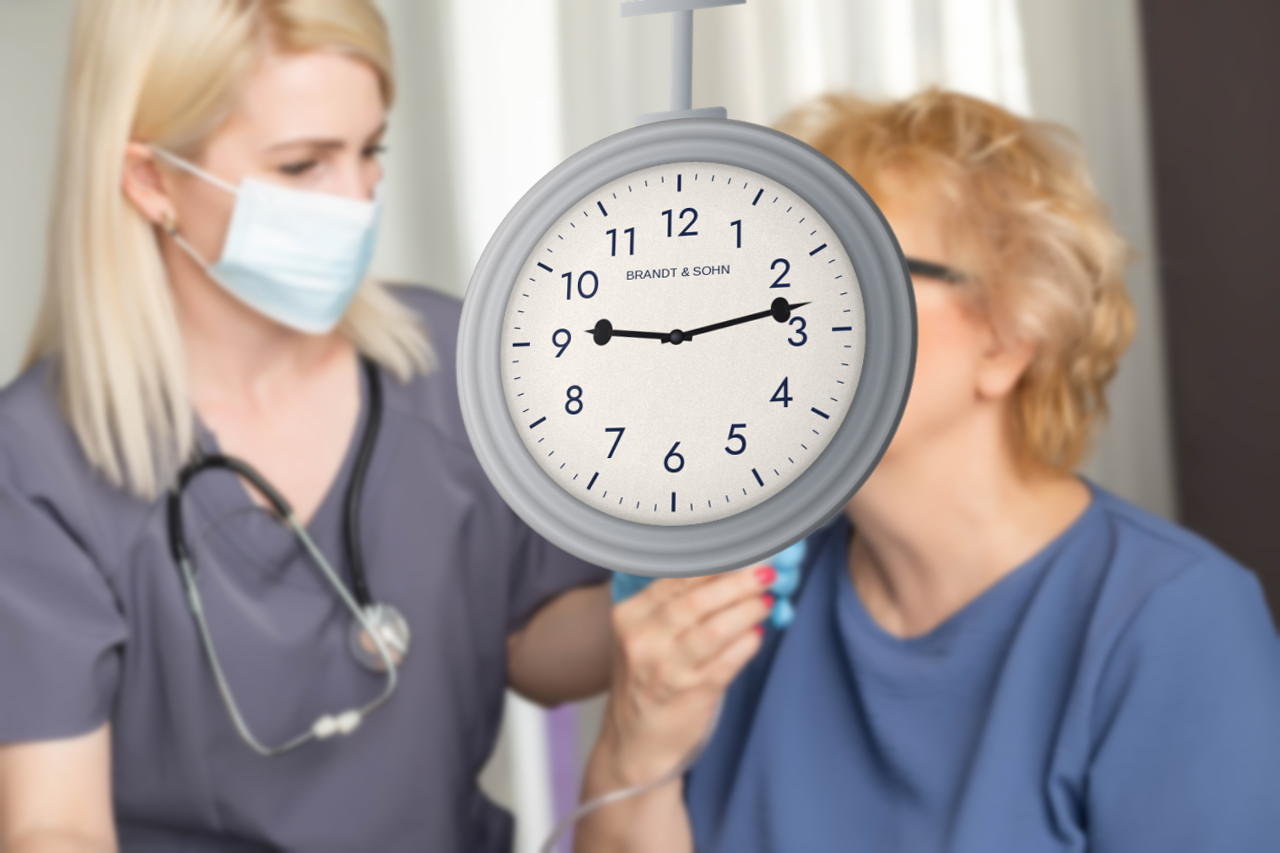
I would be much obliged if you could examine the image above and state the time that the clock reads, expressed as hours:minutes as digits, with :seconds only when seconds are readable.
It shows 9:13
